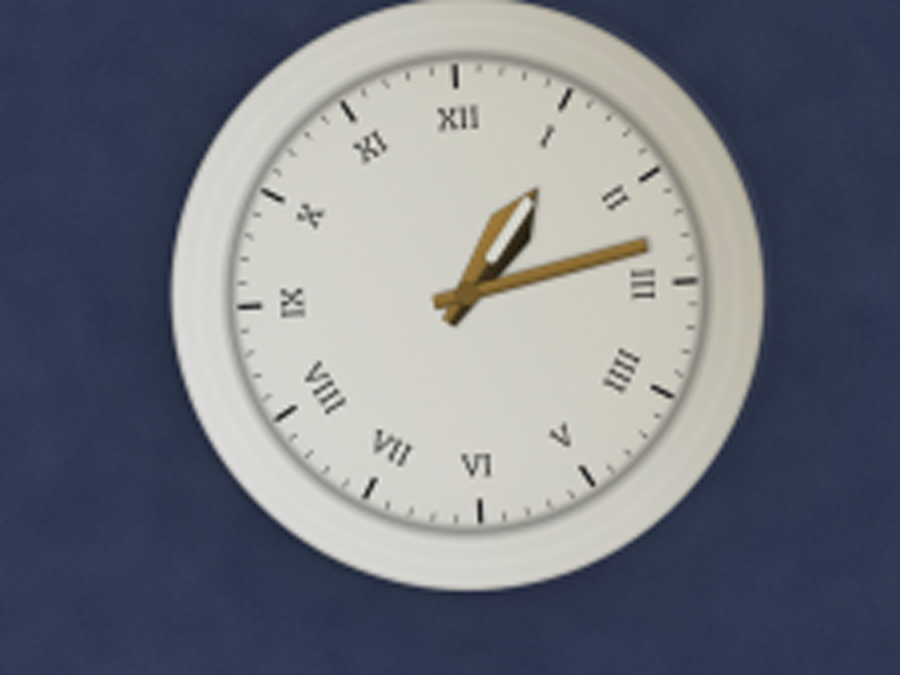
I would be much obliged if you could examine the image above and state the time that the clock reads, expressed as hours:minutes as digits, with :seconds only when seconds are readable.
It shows 1:13
